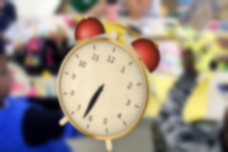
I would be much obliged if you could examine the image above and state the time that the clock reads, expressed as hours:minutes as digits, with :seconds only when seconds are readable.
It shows 6:32
